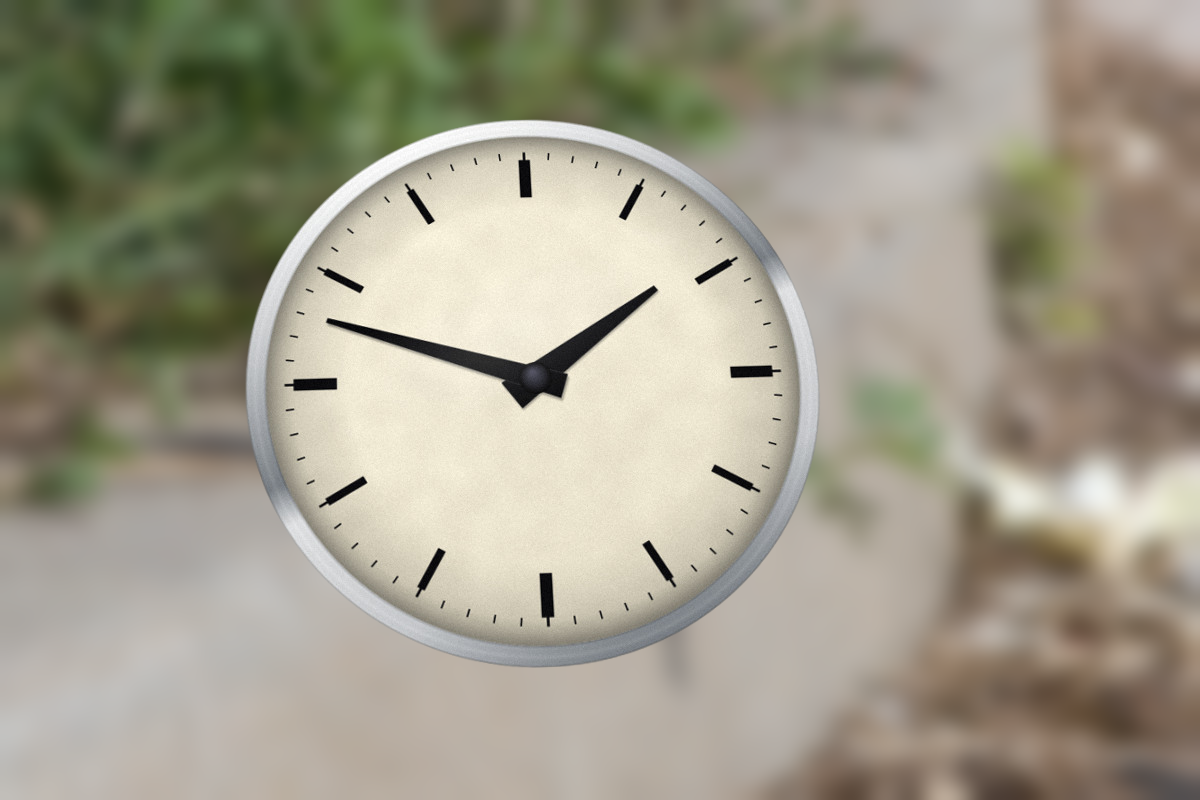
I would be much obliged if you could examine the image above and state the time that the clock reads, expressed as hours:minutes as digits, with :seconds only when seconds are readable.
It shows 1:48
